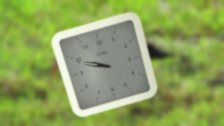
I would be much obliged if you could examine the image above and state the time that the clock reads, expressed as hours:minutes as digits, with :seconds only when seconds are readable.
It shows 9:49
